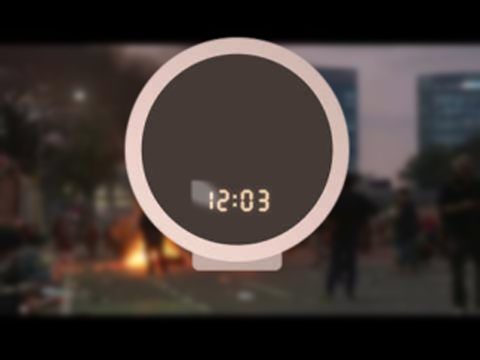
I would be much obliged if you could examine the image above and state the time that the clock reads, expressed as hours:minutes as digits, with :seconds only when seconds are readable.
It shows 12:03
